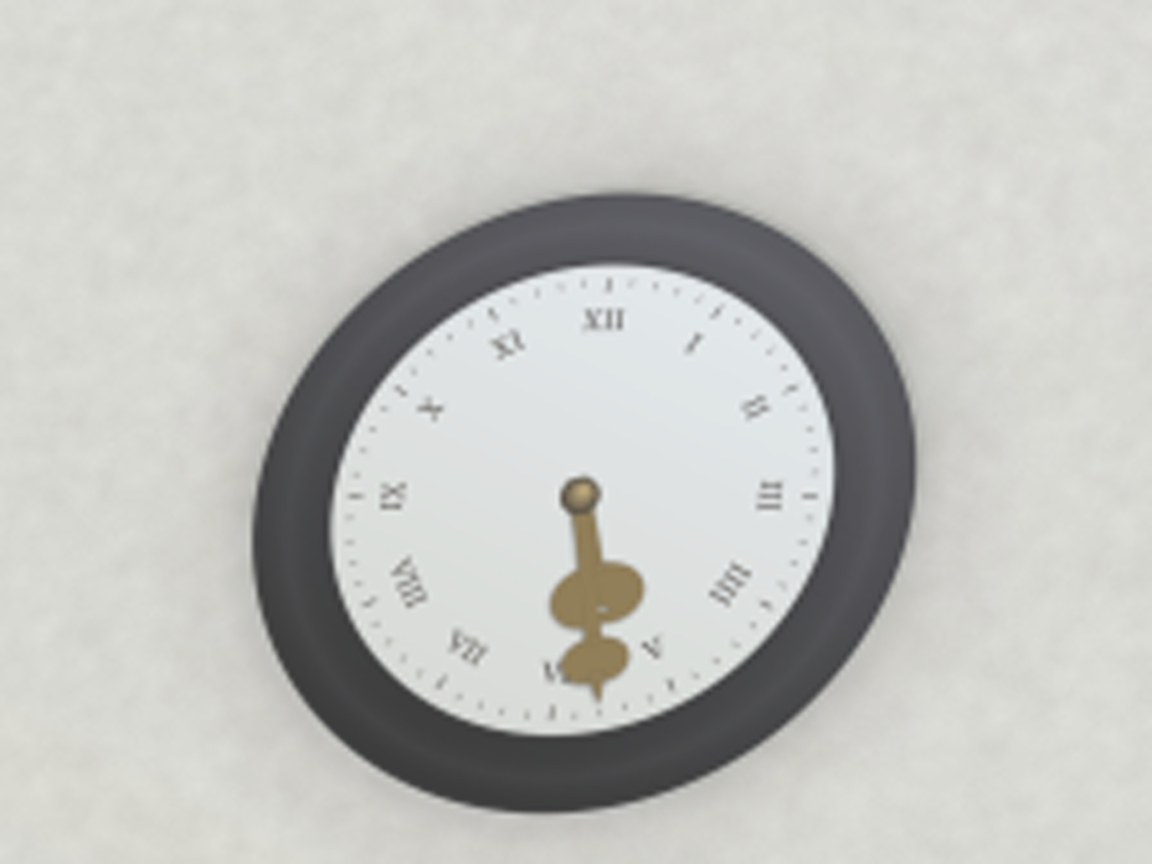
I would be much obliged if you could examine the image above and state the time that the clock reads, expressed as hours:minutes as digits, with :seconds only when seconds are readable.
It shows 5:28
